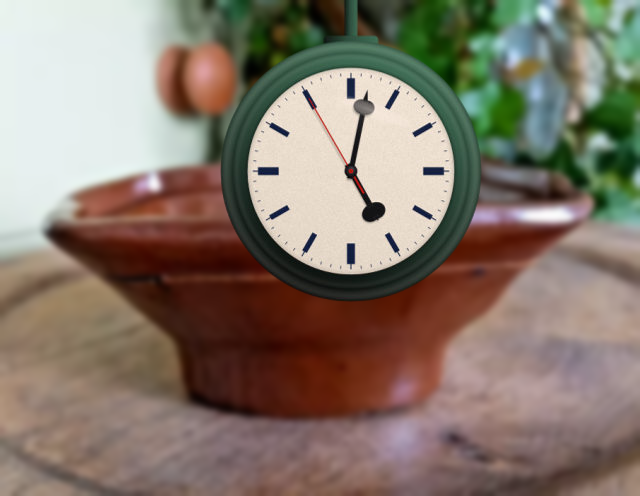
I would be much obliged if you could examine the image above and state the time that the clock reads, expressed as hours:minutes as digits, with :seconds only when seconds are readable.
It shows 5:01:55
